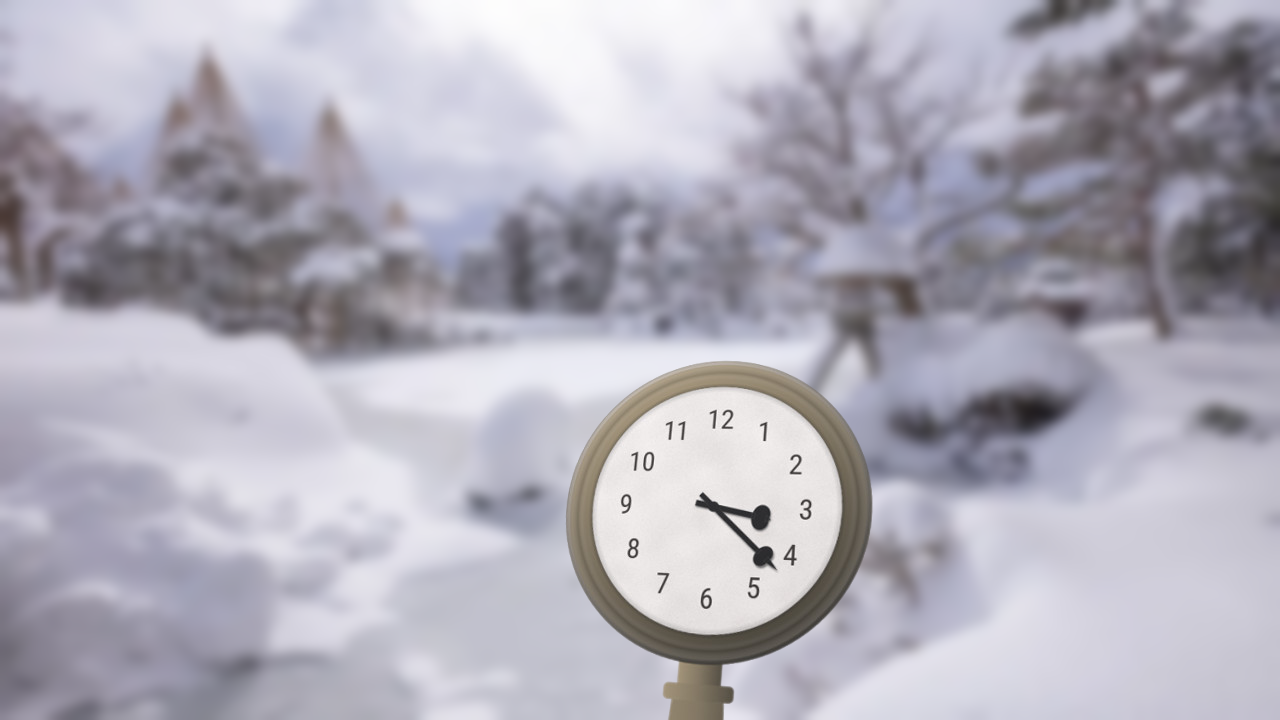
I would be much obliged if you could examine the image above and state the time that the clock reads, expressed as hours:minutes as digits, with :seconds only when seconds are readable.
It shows 3:22
